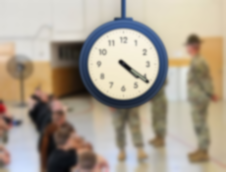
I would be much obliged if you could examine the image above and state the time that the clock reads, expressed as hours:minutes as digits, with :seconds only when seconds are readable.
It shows 4:21
